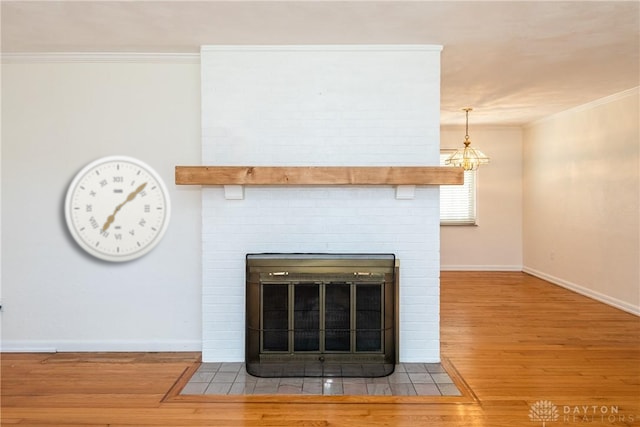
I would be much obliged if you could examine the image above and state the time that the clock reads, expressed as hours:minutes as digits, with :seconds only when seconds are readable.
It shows 7:08
